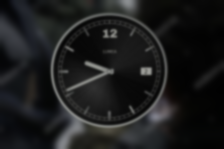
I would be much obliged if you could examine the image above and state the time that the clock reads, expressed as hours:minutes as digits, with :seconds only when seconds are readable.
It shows 9:41
